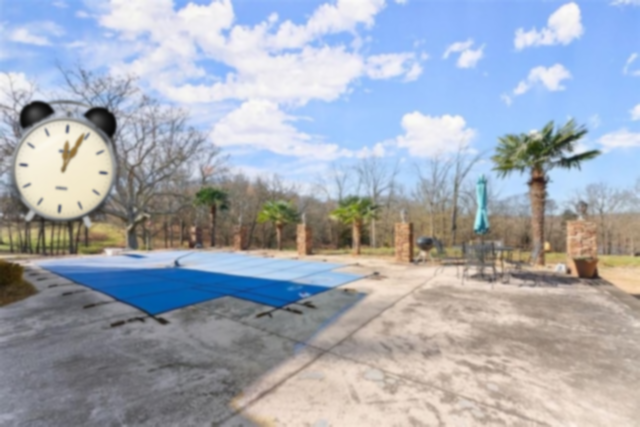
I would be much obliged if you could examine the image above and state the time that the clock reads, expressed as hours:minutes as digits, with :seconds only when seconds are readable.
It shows 12:04
